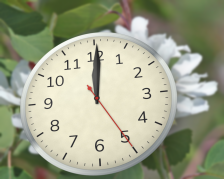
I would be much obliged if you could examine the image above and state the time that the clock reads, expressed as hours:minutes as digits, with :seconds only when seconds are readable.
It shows 12:00:25
